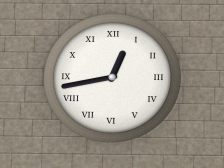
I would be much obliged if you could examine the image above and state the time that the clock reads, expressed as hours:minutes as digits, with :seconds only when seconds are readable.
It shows 12:43
